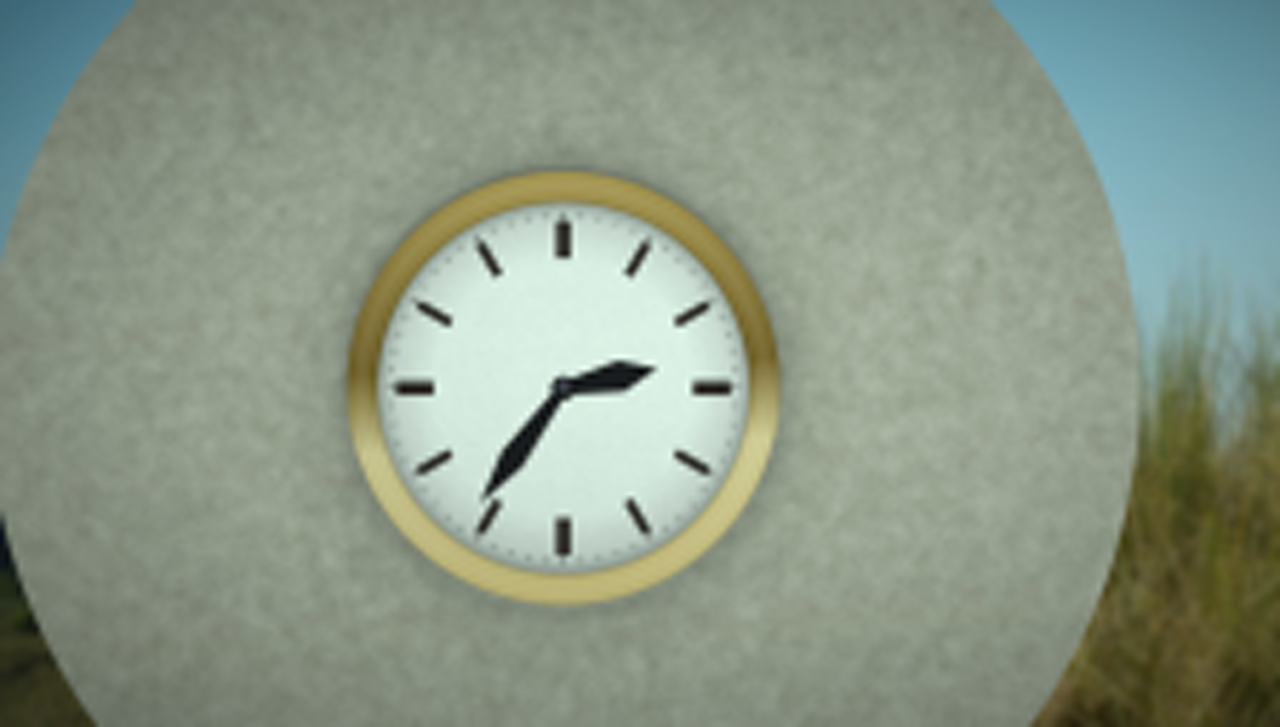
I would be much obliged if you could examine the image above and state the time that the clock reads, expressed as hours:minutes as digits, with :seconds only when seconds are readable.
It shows 2:36
